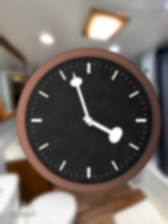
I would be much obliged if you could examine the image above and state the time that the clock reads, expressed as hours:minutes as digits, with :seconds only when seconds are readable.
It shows 3:57
